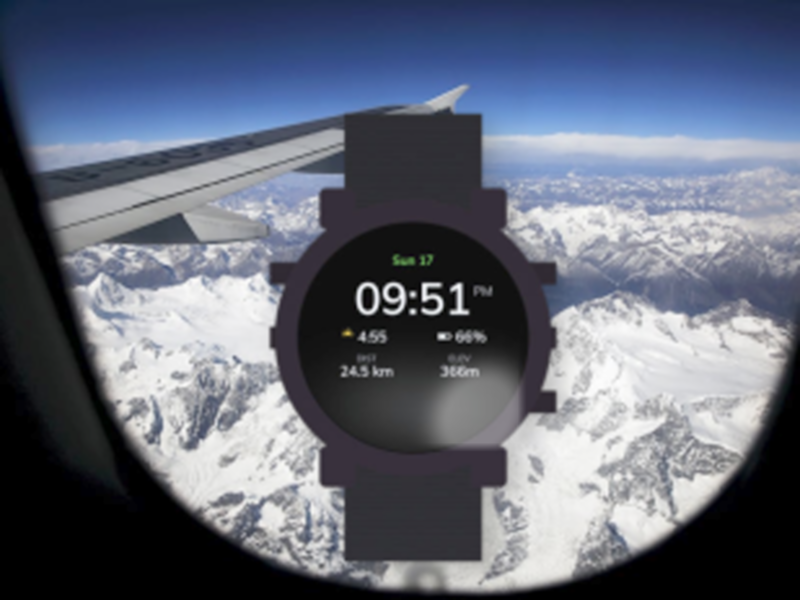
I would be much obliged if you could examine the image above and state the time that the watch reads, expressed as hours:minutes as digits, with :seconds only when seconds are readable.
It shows 9:51
